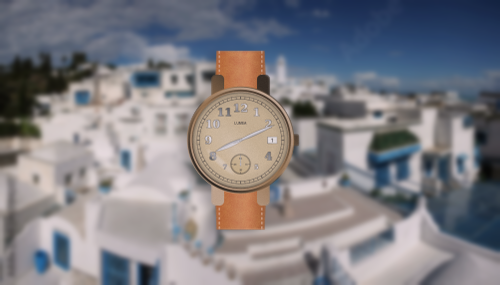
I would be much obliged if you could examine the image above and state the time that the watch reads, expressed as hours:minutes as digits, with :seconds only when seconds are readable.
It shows 8:11
